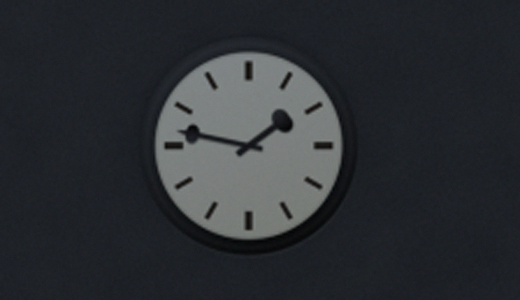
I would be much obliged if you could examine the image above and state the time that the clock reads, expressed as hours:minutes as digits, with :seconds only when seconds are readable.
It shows 1:47
